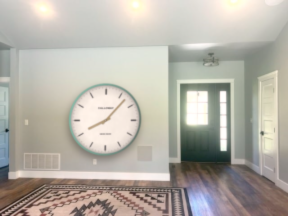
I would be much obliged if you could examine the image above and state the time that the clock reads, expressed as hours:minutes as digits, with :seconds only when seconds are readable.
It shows 8:07
